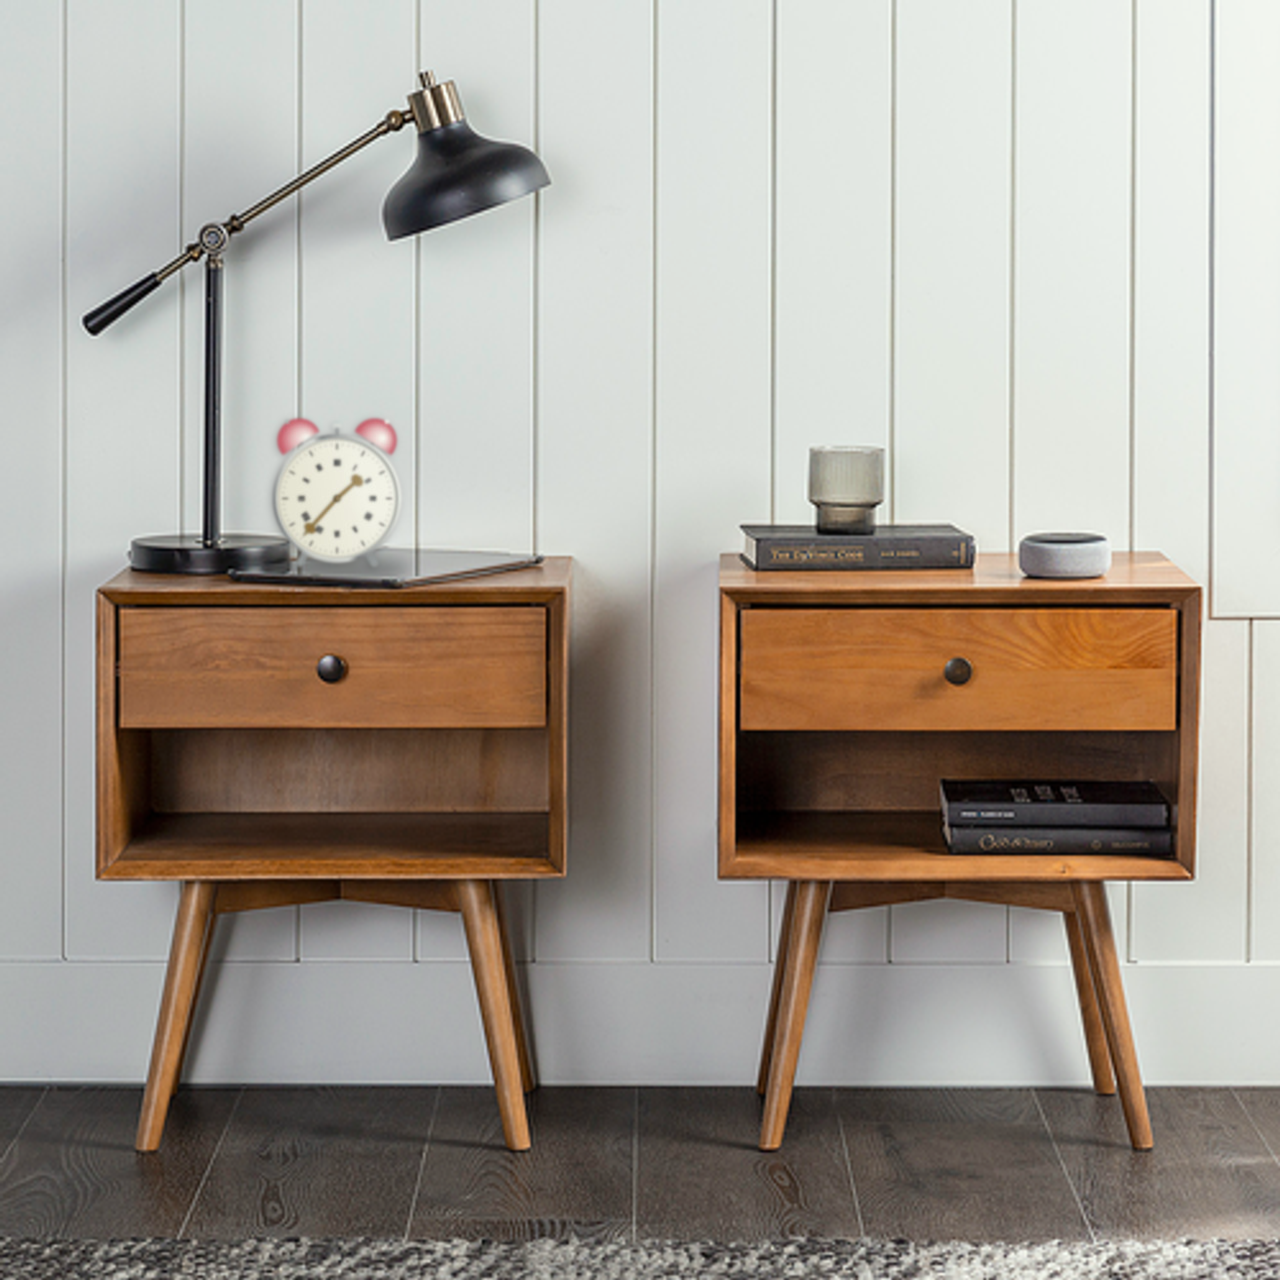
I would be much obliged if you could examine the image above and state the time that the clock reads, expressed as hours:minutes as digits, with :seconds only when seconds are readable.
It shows 1:37
